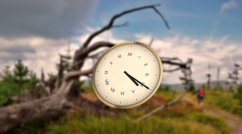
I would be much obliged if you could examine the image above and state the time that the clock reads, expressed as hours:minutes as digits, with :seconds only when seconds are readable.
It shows 4:20
